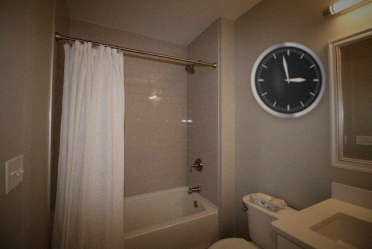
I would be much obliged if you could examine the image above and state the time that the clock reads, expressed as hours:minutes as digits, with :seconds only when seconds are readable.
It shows 2:58
